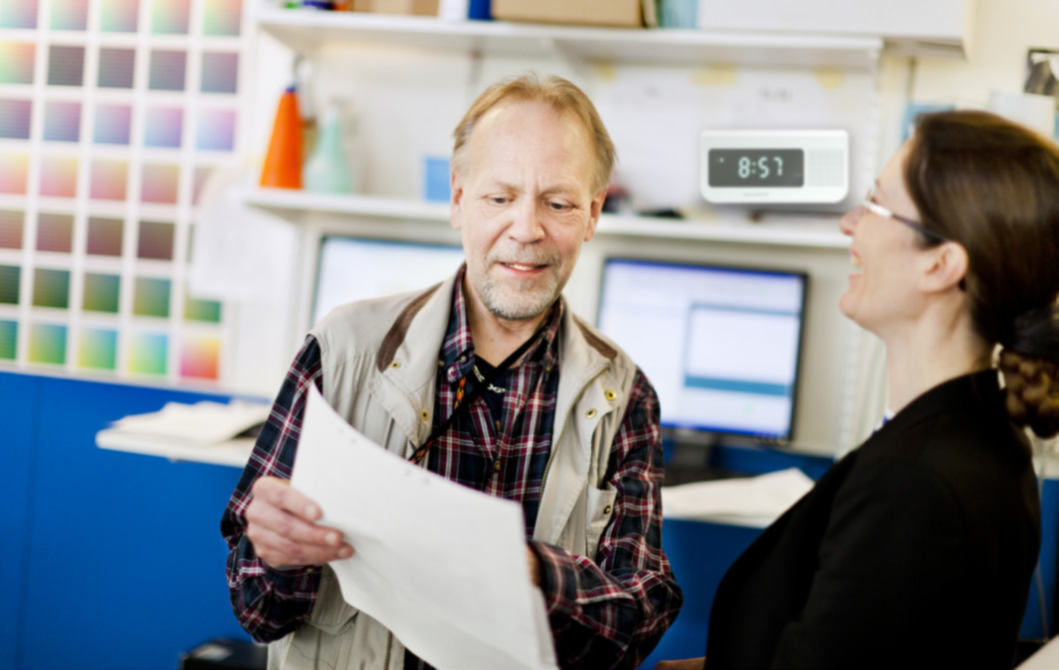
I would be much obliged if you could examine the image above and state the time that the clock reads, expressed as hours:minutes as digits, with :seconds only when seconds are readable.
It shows 8:57
